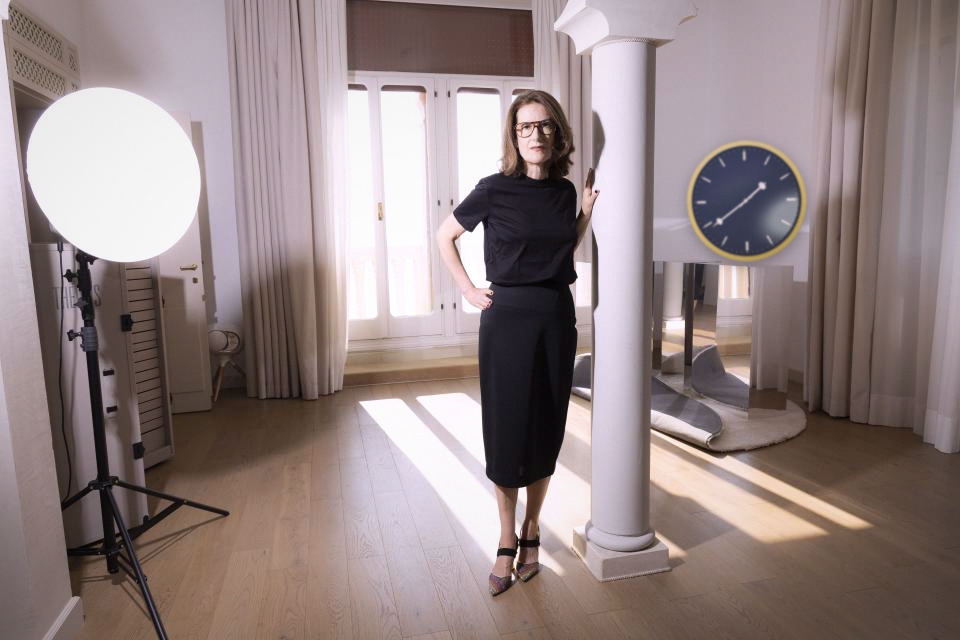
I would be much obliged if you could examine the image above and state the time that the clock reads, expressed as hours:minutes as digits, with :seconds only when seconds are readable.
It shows 1:39
